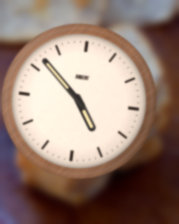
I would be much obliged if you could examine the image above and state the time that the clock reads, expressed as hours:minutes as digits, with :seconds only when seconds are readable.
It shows 4:52
